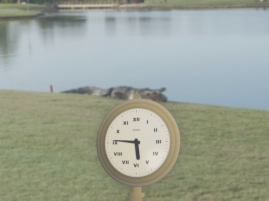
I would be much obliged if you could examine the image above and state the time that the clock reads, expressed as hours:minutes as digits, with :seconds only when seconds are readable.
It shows 5:46
